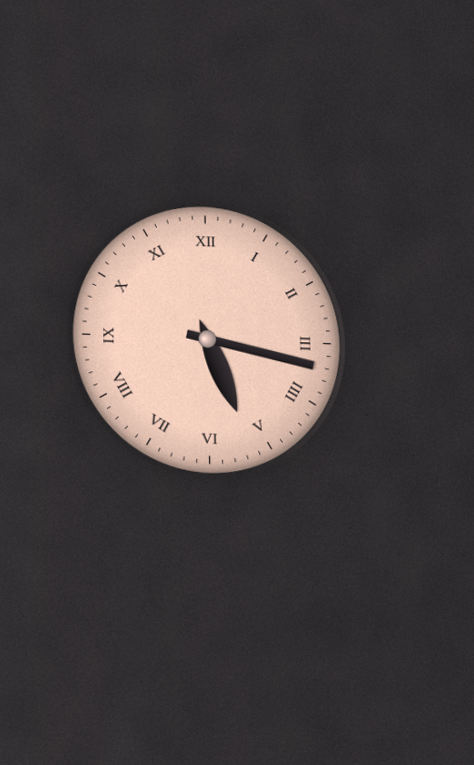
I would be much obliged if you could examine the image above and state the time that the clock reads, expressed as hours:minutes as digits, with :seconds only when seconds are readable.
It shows 5:17
